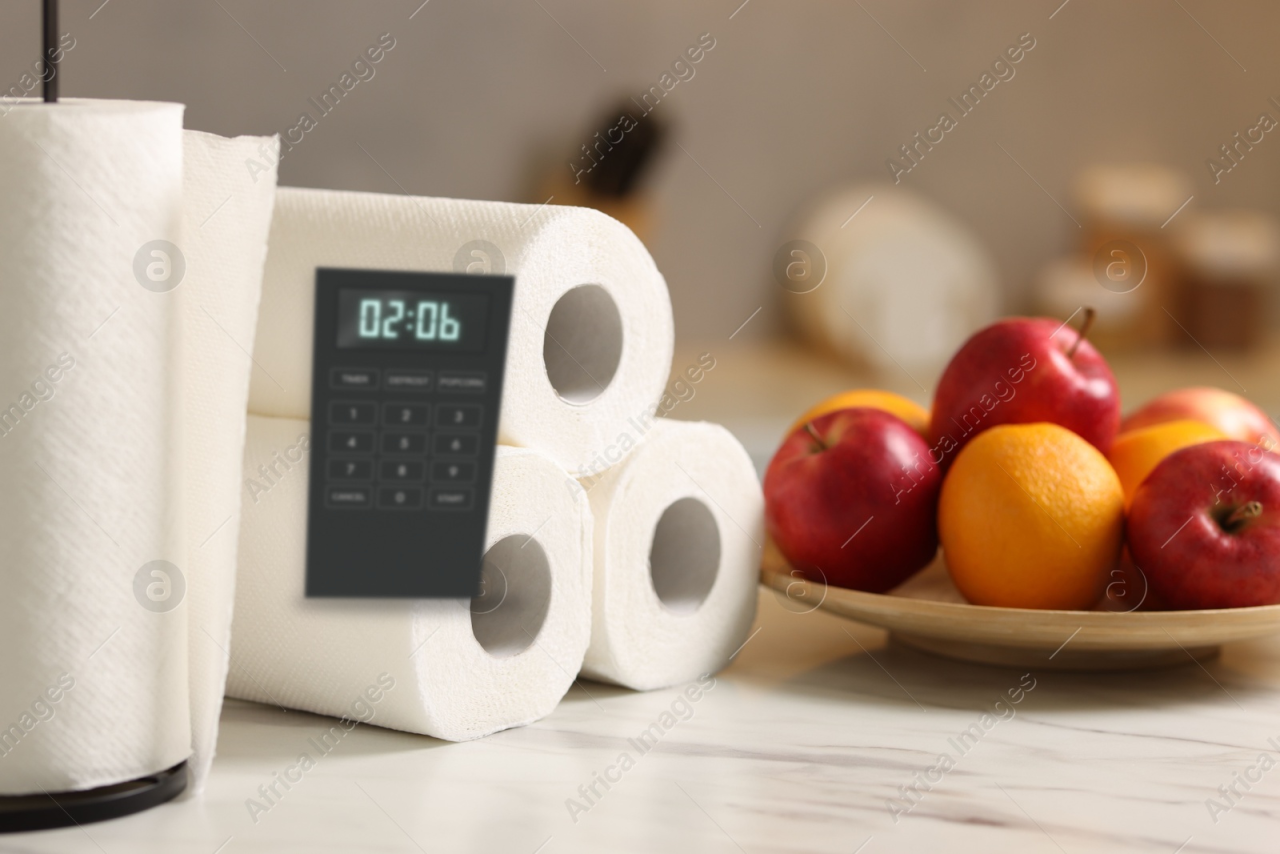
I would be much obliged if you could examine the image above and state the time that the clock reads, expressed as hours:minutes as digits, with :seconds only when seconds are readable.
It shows 2:06
